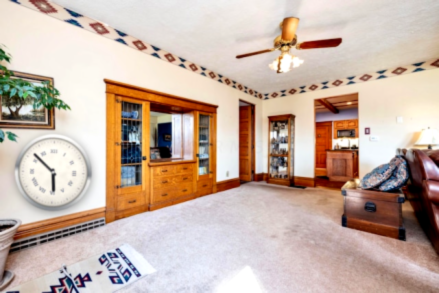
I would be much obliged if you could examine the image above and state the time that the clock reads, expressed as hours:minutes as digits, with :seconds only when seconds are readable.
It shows 5:52
